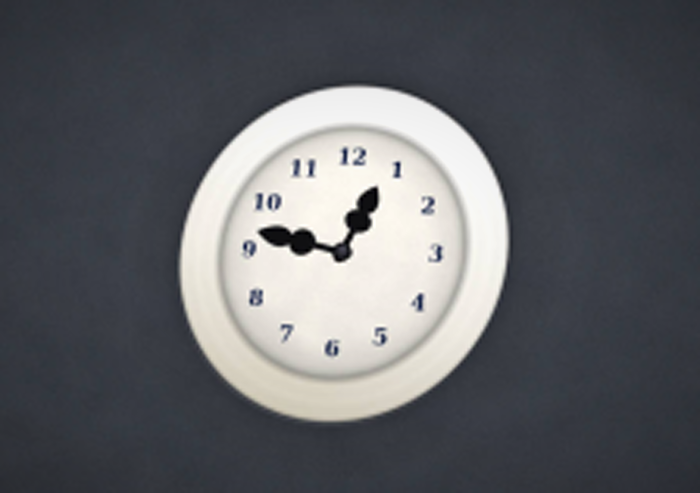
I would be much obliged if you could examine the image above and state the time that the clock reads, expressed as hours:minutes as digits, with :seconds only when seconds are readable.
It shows 12:47
